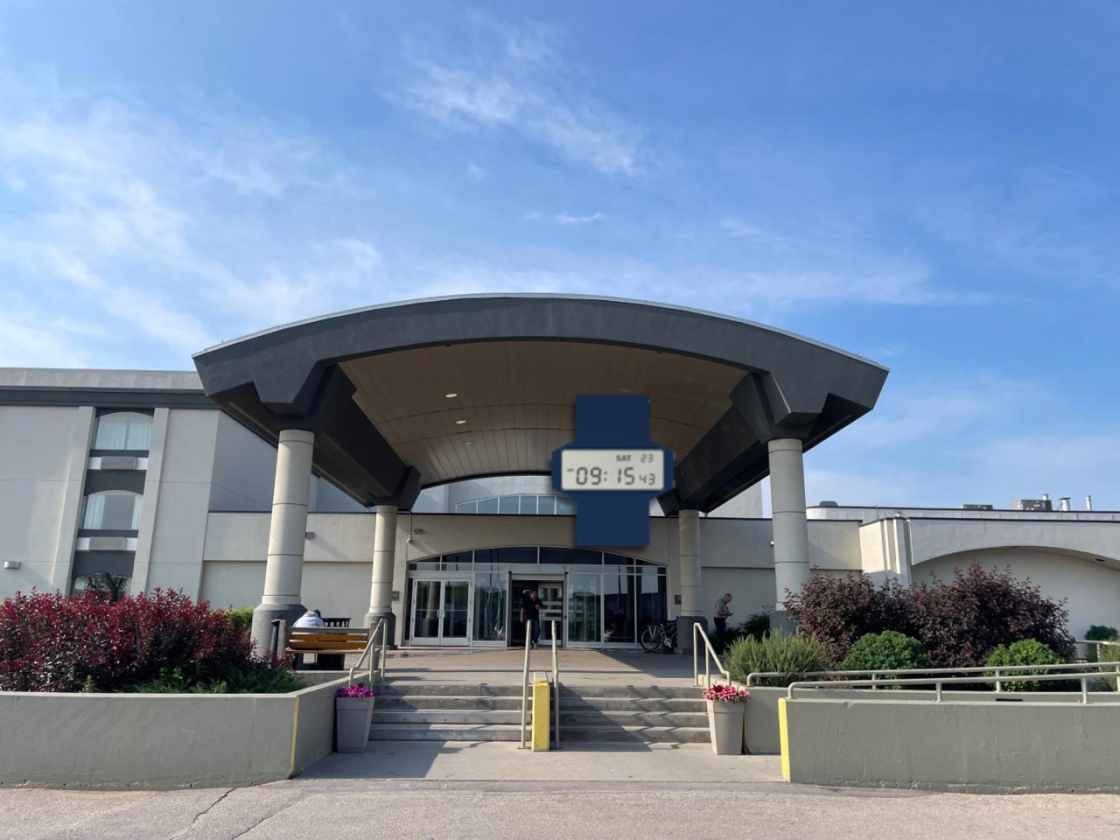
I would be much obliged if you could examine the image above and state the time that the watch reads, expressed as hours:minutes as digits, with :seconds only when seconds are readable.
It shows 9:15:43
